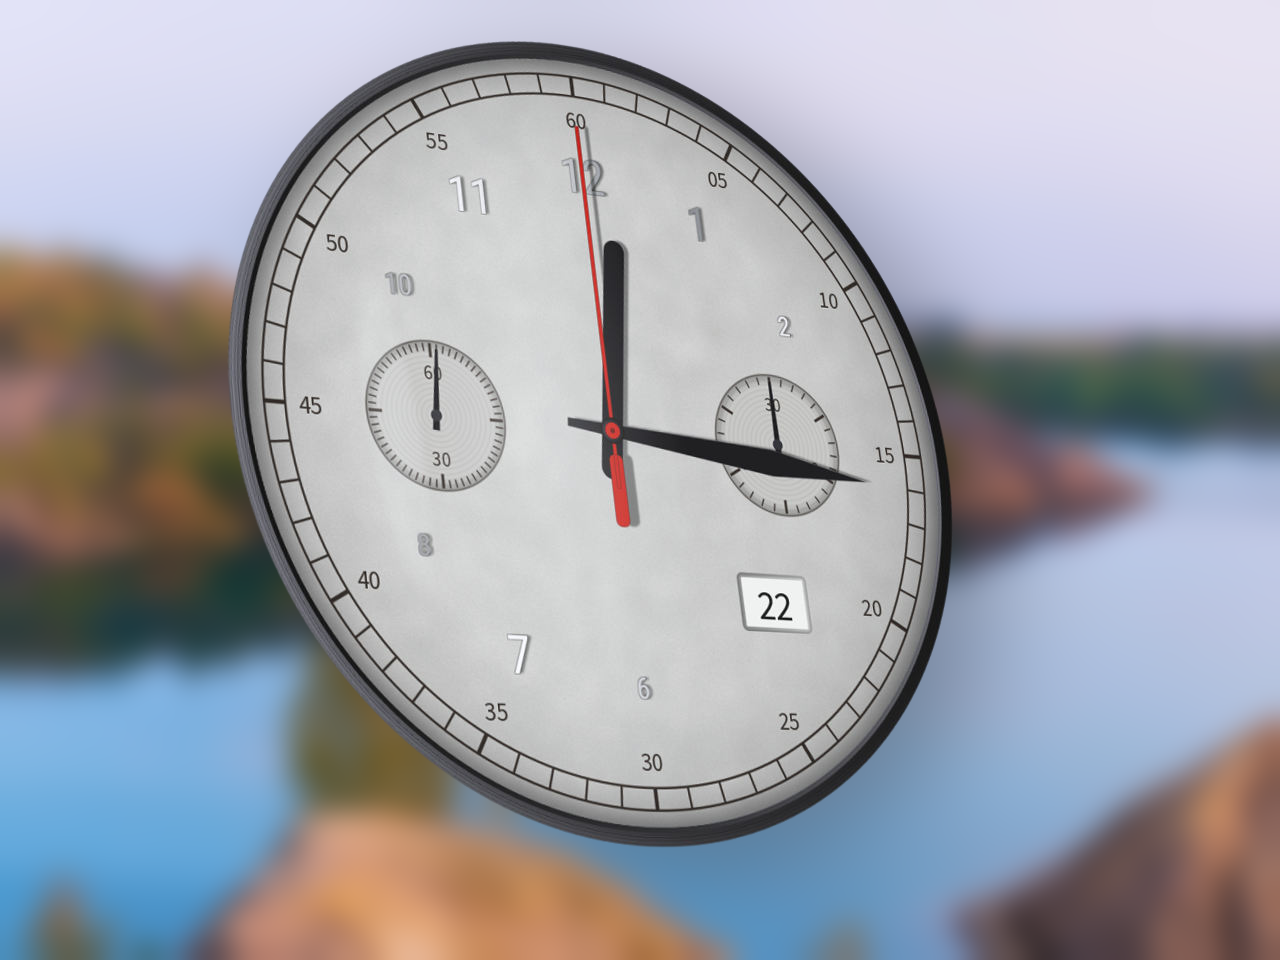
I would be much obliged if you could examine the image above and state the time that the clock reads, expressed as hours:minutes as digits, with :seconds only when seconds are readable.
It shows 12:16:01
